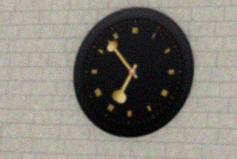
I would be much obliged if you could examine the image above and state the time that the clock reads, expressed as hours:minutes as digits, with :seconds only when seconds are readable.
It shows 6:53
